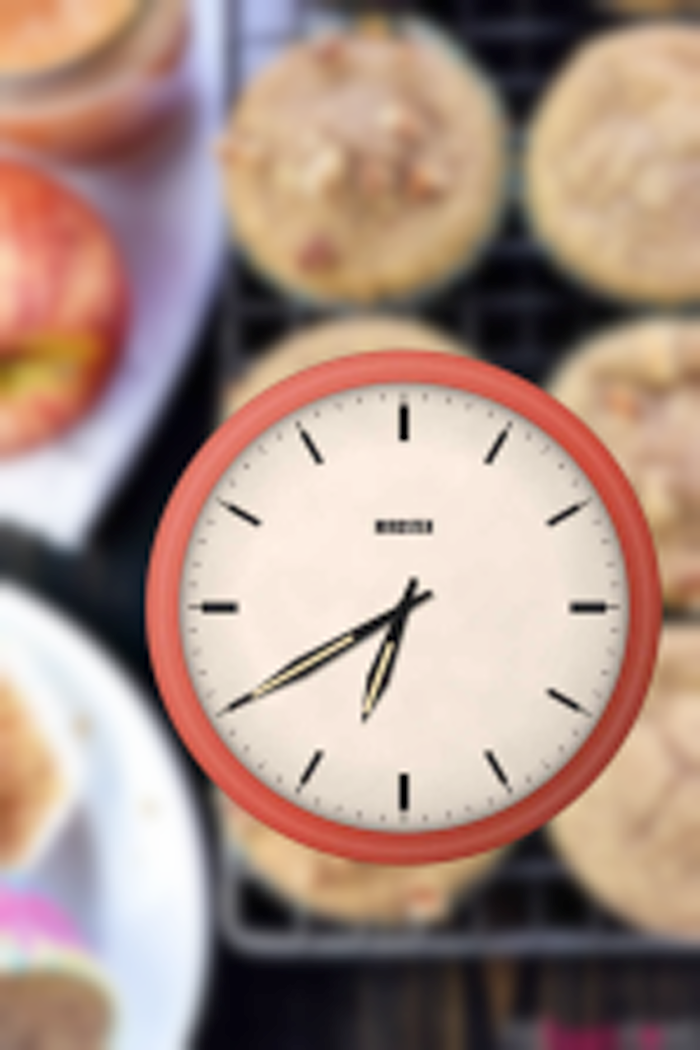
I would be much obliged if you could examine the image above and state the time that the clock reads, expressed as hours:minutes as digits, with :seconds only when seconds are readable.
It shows 6:40
